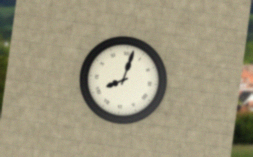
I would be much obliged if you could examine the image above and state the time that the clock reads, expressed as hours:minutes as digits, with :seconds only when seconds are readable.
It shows 8:02
